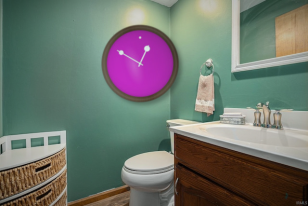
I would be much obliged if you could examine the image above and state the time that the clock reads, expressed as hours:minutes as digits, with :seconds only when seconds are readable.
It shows 12:50
